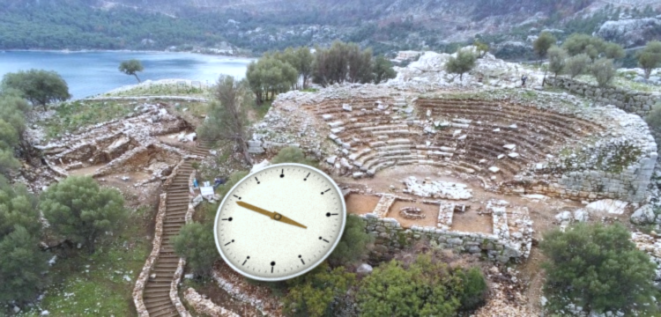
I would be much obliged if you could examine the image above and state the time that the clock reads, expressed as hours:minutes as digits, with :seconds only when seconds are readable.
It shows 3:49
